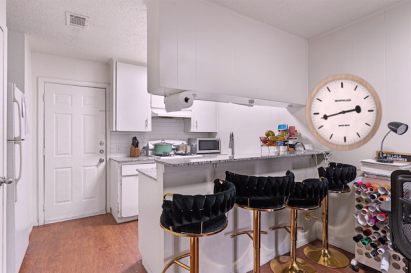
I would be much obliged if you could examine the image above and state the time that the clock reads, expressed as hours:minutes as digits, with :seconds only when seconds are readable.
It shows 2:43
